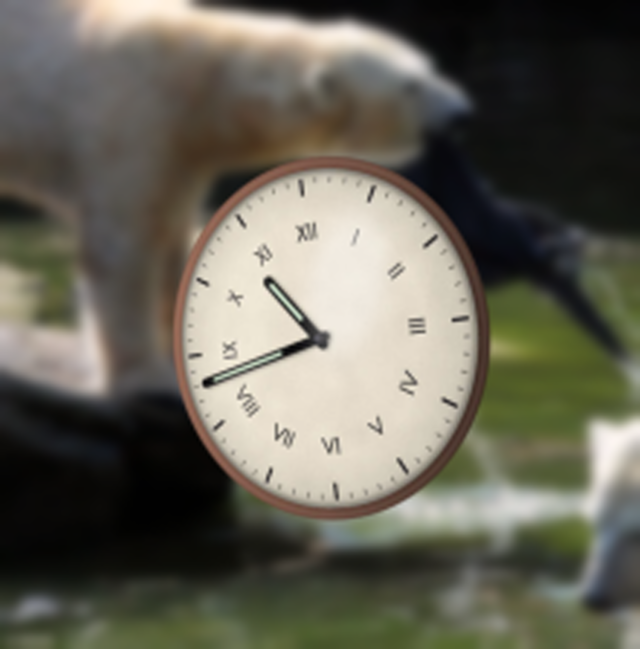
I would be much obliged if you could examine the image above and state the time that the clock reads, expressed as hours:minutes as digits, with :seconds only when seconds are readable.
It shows 10:43
